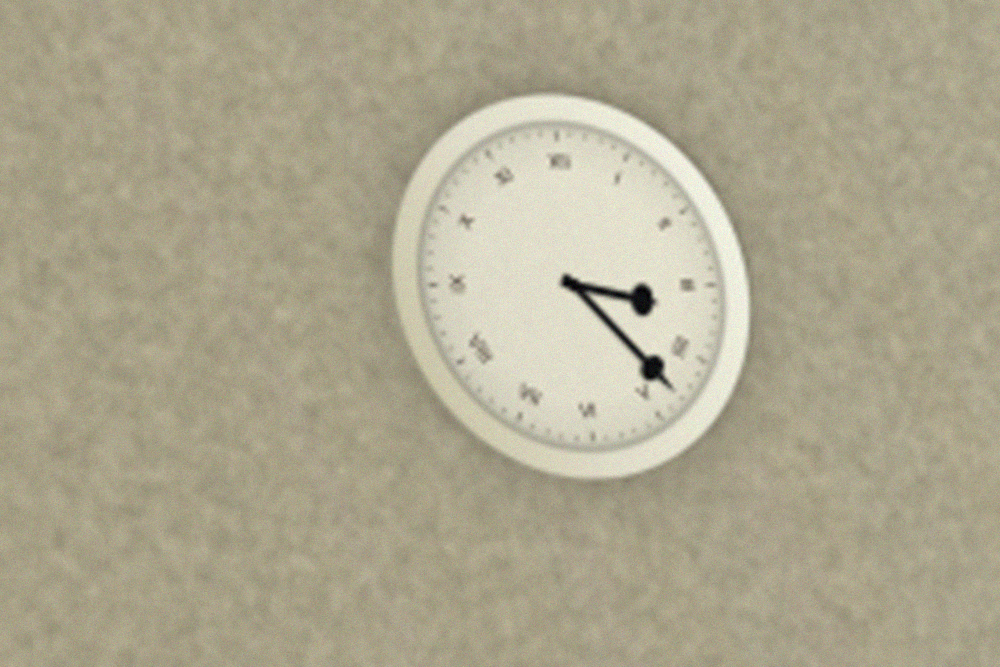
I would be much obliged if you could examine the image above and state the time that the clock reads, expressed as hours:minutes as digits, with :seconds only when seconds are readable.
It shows 3:23
